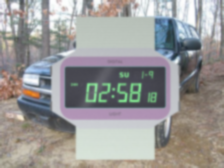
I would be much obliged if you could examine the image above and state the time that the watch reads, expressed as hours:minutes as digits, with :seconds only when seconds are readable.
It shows 2:58
